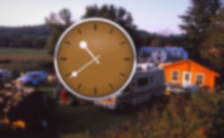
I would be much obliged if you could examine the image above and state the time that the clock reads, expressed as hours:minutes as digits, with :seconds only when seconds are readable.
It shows 10:39
